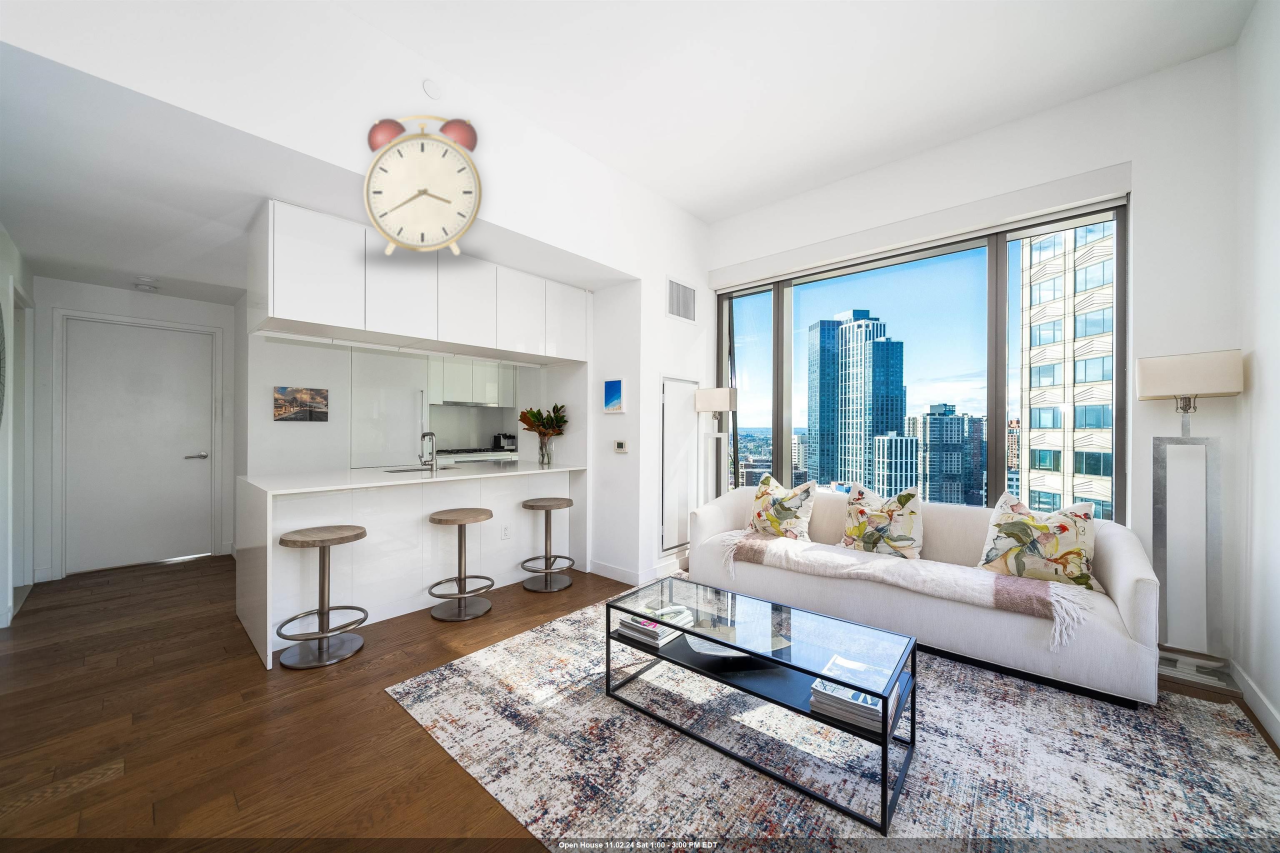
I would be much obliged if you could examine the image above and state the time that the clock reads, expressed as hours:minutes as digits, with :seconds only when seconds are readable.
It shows 3:40
